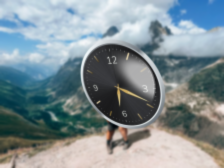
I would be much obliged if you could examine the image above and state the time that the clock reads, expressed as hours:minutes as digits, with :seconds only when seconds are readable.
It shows 6:19
